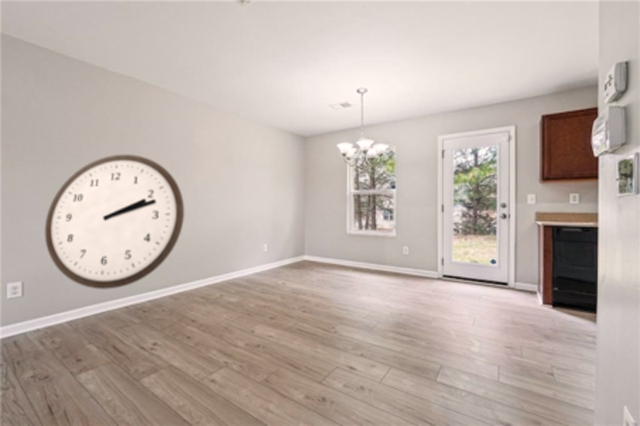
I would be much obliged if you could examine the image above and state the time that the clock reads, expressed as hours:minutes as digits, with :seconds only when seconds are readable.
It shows 2:12
